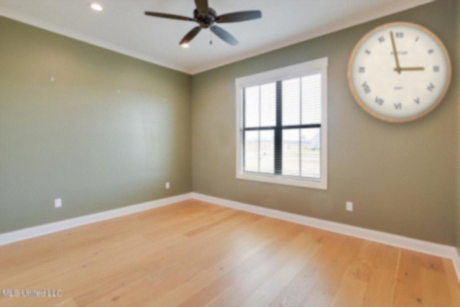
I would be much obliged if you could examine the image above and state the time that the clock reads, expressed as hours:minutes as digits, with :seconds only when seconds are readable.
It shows 2:58
